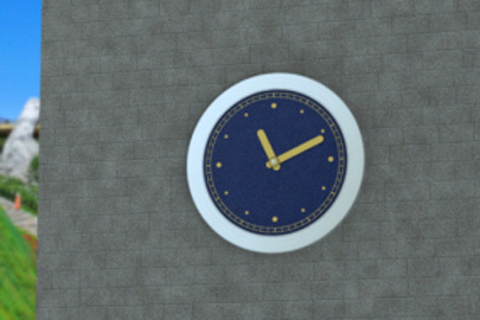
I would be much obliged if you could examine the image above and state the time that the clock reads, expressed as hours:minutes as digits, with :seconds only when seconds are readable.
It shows 11:11
